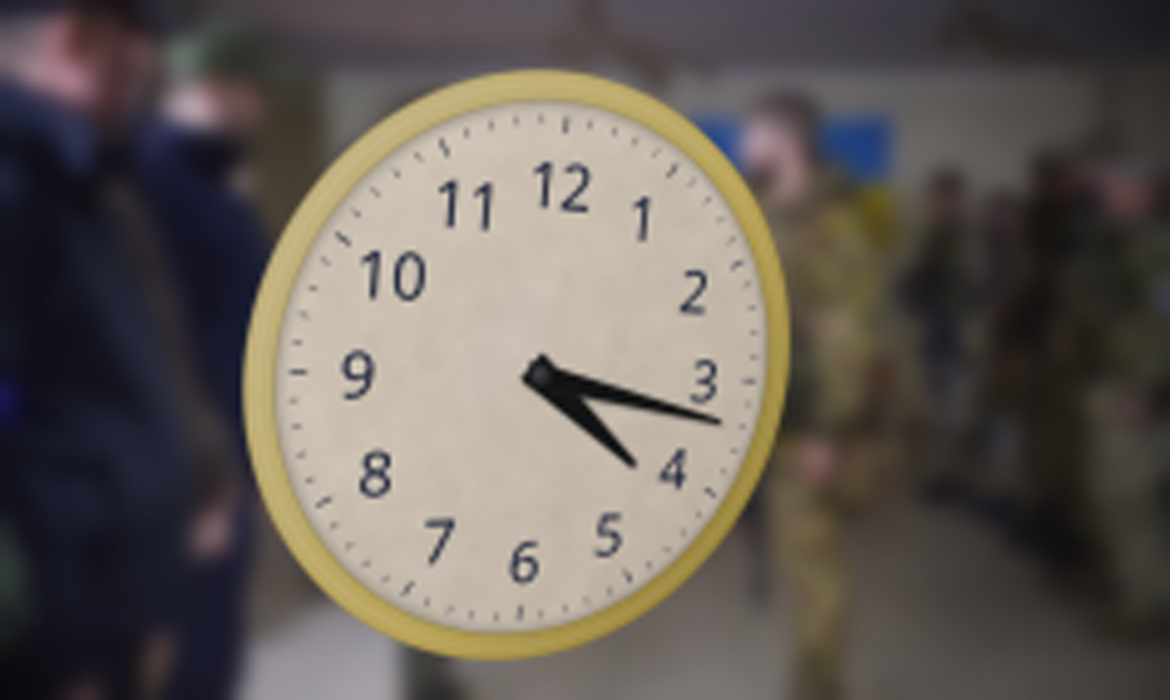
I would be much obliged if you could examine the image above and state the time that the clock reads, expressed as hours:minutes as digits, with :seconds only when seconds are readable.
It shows 4:17
